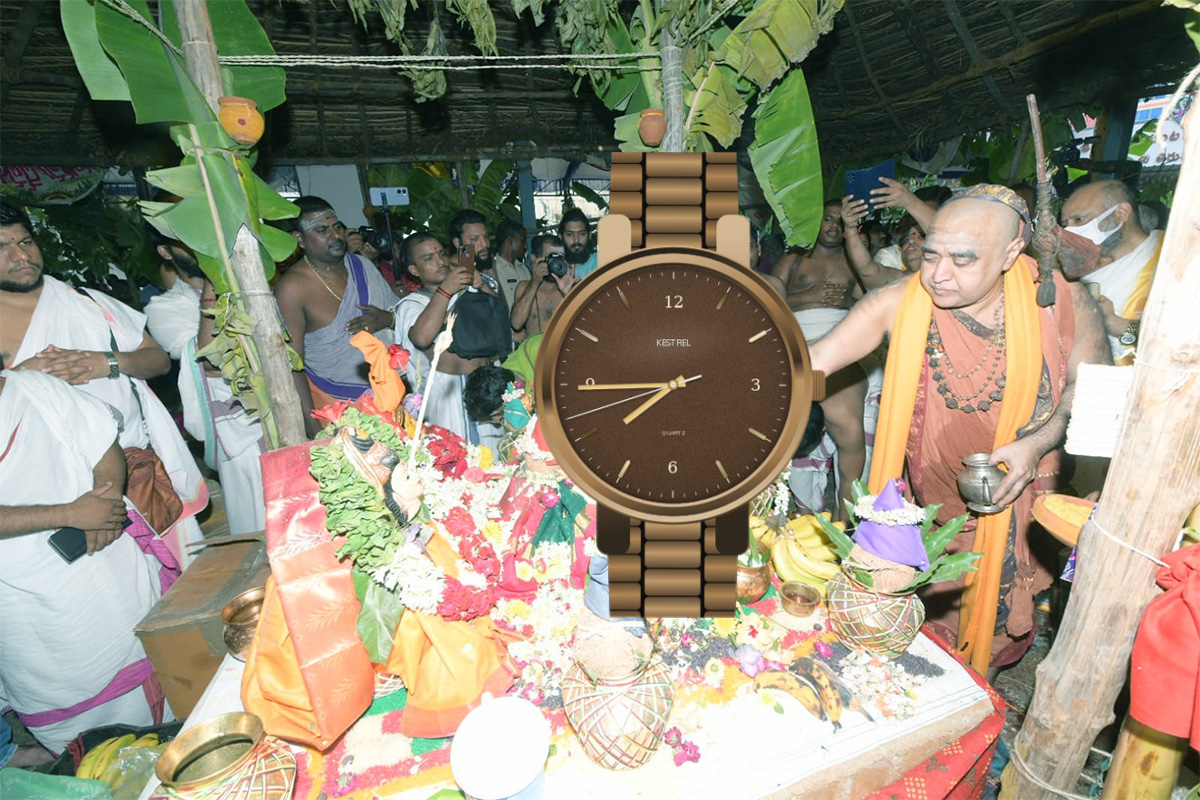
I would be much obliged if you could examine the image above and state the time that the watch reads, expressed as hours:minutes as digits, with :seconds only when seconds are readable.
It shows 7:44:42
